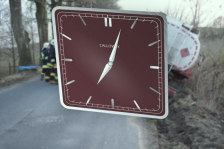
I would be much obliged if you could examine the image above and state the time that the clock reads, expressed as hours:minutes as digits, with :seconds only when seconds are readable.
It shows 7:03
